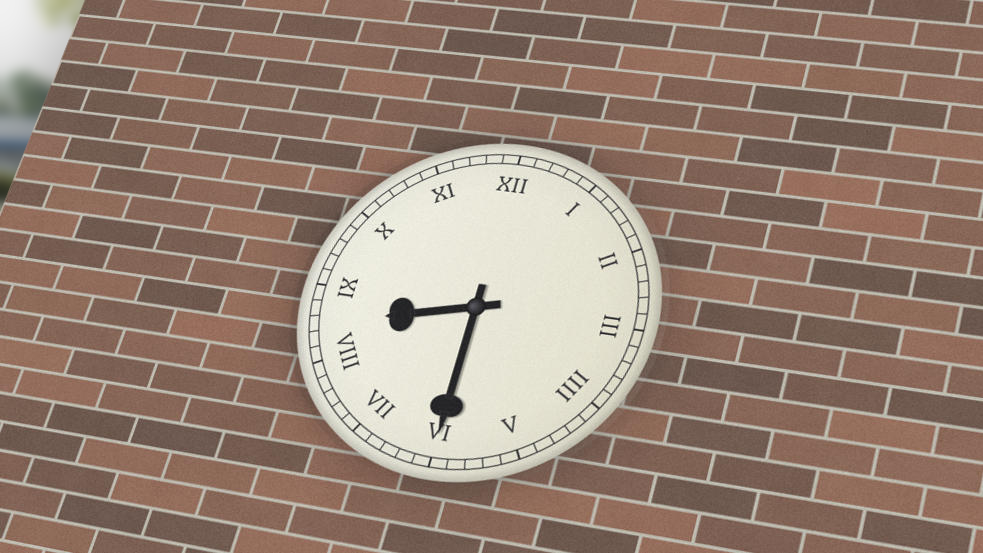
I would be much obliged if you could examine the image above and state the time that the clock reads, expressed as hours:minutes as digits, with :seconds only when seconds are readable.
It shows 8:30
